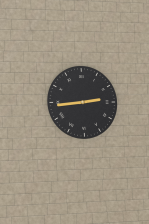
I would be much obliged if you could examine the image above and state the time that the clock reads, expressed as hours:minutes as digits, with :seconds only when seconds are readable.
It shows 2:44
